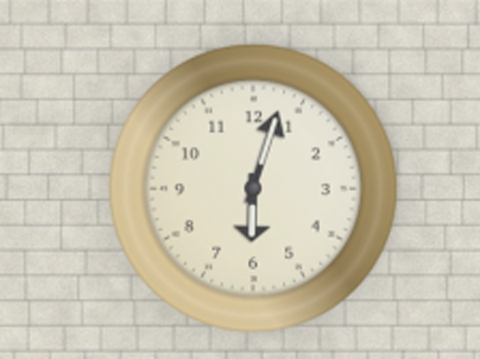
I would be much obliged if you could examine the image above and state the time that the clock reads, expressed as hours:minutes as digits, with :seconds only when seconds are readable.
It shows 6:03
